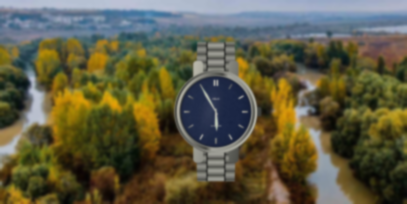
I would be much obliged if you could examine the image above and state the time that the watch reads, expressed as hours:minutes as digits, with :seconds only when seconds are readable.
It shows 5:55
